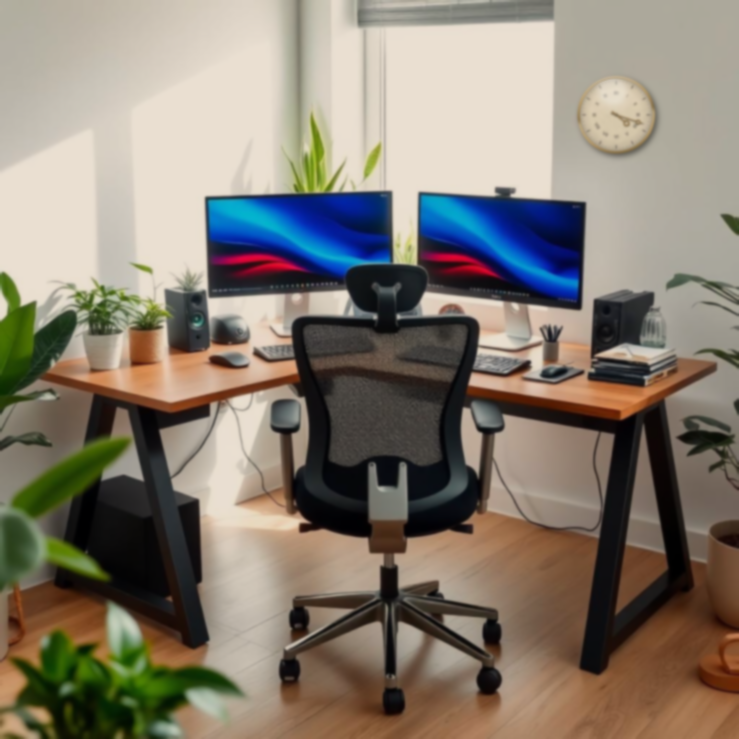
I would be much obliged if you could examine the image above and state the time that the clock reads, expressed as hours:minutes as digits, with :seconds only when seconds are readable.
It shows 4:18
